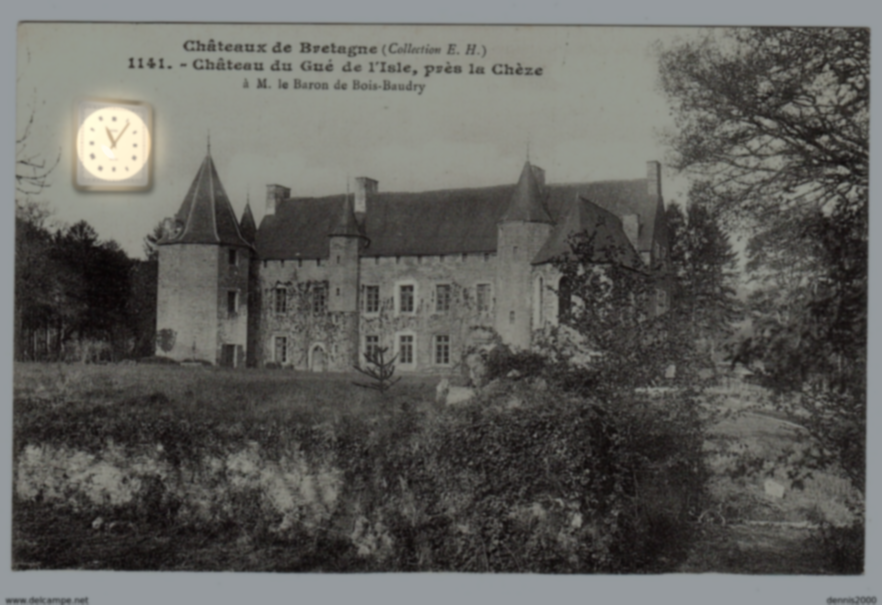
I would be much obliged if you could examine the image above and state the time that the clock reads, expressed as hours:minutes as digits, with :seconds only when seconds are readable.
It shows 11:06
